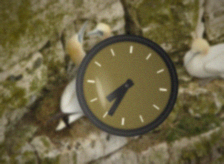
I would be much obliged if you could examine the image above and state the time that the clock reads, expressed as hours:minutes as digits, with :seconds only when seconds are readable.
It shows 7:34
